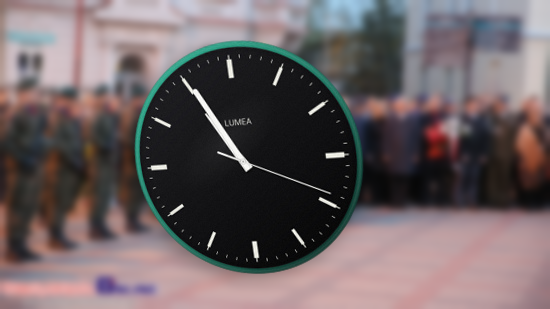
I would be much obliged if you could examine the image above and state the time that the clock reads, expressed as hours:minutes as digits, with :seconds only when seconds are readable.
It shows 10:55:19
